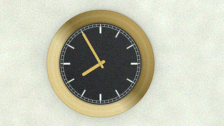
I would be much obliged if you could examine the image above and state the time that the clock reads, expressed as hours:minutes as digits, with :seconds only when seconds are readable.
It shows 7:55
